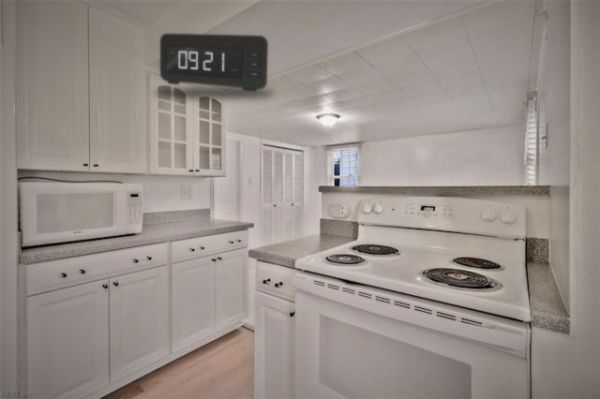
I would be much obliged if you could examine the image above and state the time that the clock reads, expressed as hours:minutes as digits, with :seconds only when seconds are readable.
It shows 9:21
